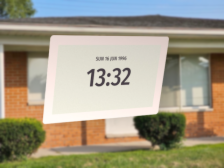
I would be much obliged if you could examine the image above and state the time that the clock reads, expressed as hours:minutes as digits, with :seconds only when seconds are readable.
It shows 13:32
